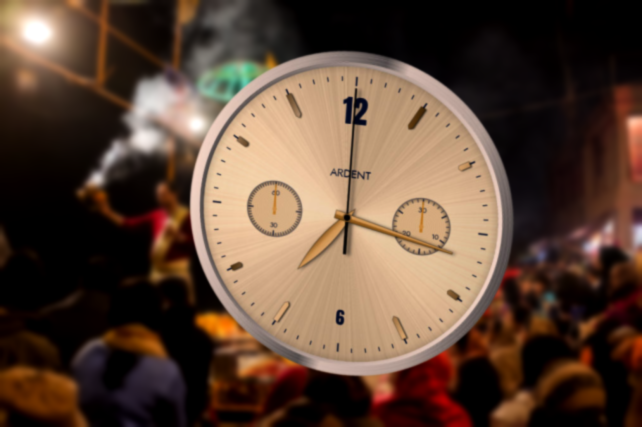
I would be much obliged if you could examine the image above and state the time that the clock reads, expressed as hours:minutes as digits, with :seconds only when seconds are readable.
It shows 7:17
